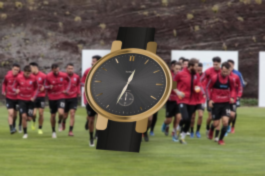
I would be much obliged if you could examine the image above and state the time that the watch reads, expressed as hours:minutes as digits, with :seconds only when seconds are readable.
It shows 12:33
